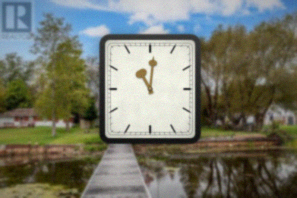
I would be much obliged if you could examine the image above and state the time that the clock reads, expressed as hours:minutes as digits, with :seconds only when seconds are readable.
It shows 11:01
